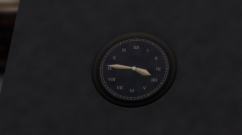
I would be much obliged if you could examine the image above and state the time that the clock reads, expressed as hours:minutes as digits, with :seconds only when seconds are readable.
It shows 3:46
